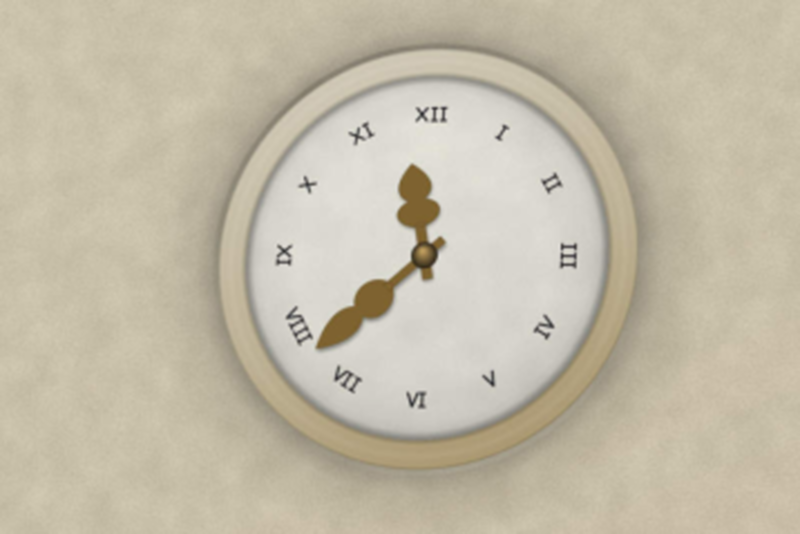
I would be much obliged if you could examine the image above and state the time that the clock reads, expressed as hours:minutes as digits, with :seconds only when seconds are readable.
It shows 11:38
